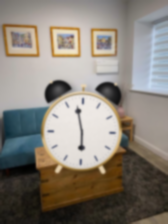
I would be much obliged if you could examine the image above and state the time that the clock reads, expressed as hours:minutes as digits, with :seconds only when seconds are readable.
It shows 5:58
